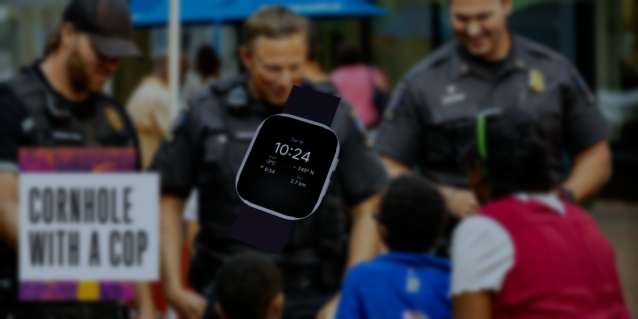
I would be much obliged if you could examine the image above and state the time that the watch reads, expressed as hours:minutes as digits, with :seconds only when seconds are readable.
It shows 10:24
